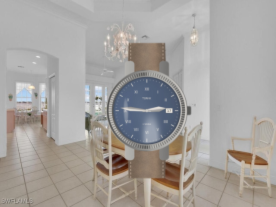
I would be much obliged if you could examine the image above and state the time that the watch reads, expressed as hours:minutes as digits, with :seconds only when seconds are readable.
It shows 2:46
